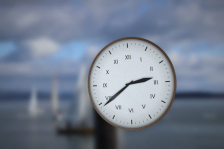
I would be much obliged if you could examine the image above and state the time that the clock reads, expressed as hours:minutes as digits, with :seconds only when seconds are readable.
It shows 2:39
